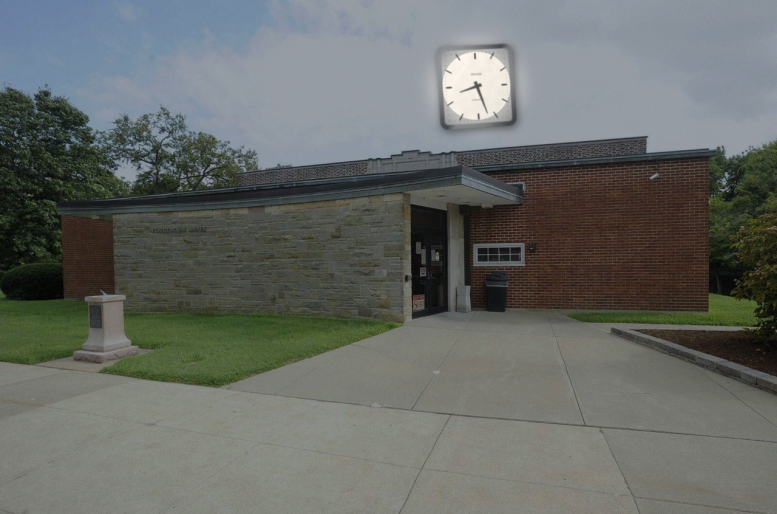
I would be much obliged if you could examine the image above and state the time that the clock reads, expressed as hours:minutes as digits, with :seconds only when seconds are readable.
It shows 8:27
